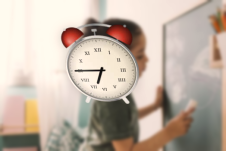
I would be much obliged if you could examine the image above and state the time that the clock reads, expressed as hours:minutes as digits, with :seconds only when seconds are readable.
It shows 6:45
